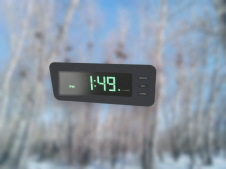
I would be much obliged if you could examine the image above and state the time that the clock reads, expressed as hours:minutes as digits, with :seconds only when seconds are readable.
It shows 1:49
